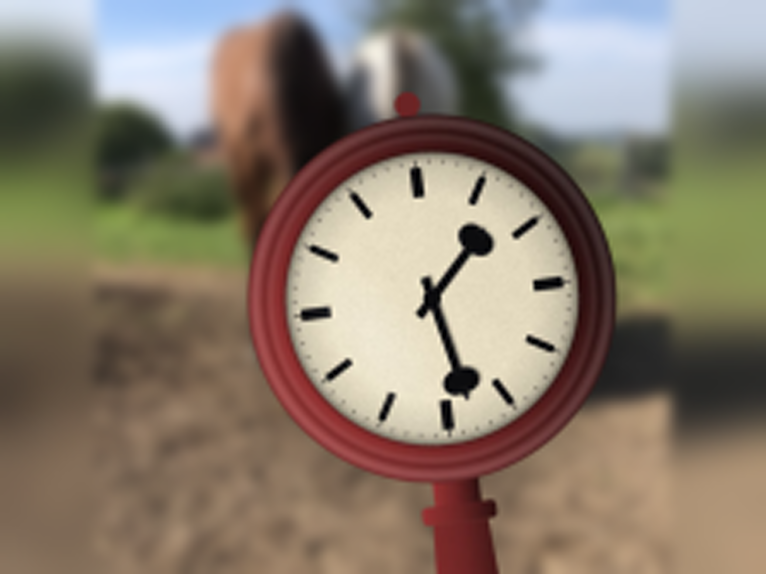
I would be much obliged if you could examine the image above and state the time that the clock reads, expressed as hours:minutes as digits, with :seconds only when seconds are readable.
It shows 1:28
